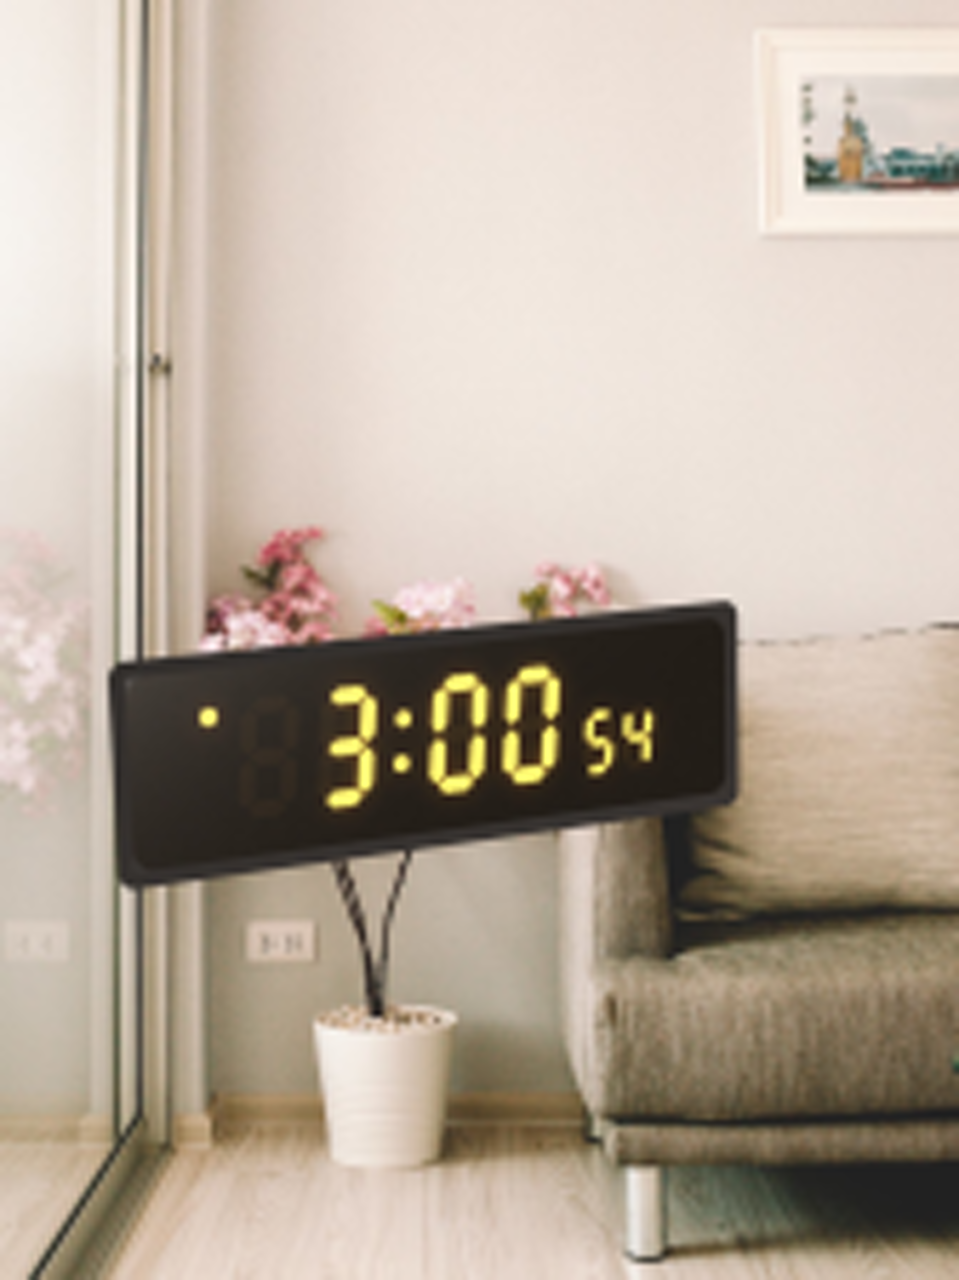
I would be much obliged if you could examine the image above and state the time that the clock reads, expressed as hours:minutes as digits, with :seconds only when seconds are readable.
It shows 3:00:54
